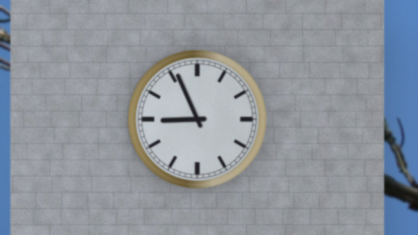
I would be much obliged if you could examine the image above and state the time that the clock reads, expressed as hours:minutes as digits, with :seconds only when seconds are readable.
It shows 8:56
